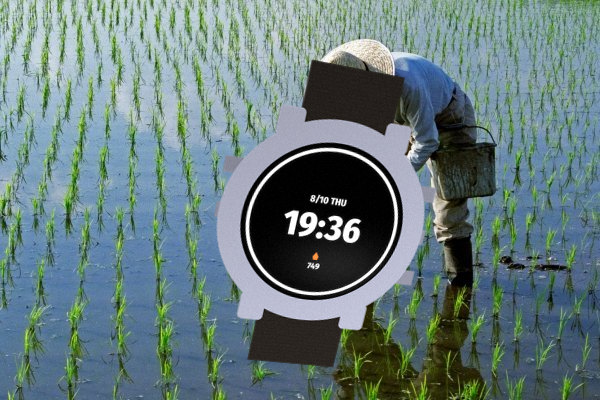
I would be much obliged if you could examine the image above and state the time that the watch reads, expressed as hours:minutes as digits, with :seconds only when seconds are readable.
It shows 19:36
